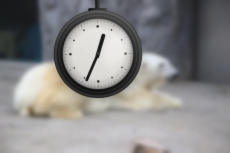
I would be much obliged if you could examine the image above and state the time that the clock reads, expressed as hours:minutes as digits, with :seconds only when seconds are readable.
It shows 12:34
